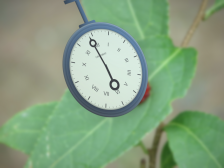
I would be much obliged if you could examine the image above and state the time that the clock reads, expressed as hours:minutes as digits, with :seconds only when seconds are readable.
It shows 5:59
